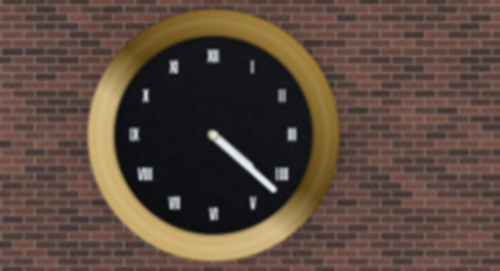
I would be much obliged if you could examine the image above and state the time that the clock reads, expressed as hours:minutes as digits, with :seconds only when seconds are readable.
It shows 4:22
